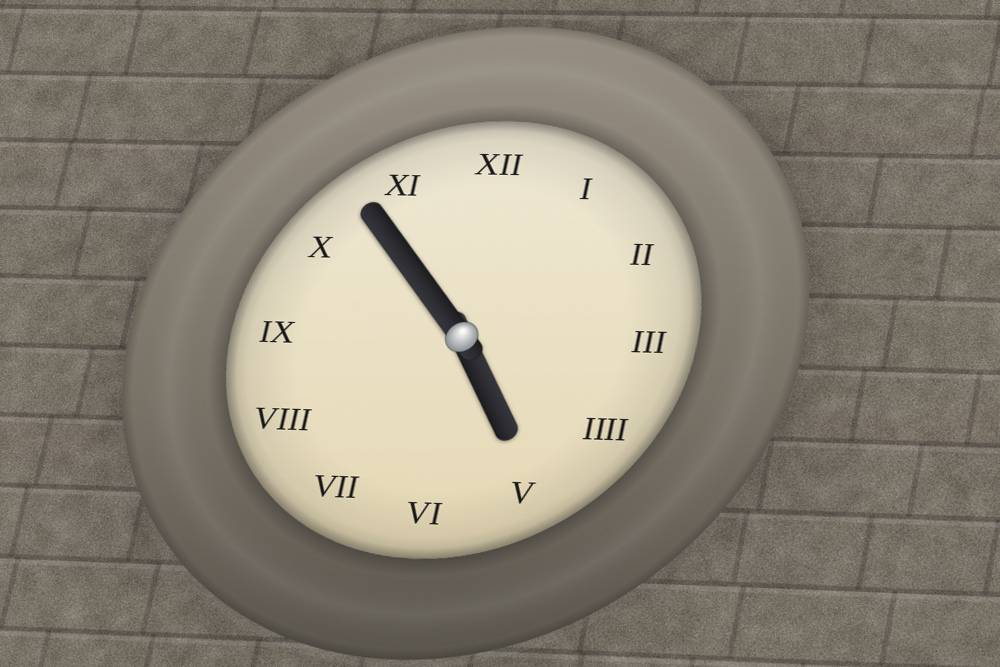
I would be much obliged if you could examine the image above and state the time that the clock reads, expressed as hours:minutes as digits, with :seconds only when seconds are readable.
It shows 4:53
